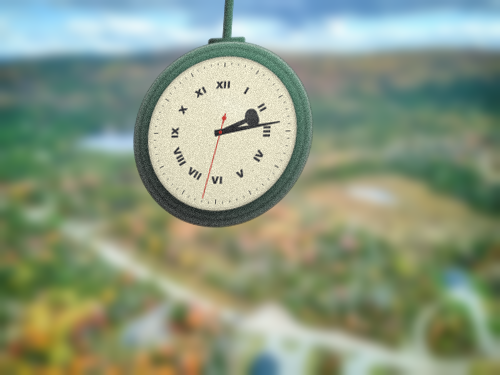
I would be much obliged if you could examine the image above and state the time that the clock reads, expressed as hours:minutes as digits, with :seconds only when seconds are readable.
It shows 2:13:32
